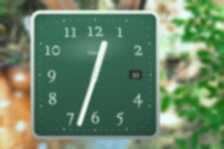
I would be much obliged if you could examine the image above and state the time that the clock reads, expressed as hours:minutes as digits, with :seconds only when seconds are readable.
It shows 12:33
